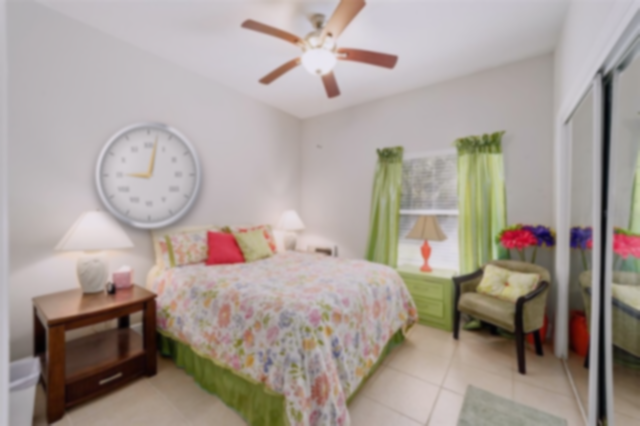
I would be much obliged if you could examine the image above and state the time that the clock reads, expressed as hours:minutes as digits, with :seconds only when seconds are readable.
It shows 9:02
